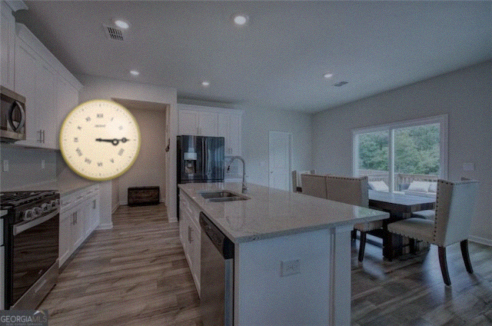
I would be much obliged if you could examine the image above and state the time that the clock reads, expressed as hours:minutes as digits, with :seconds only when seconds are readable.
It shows 3:15
